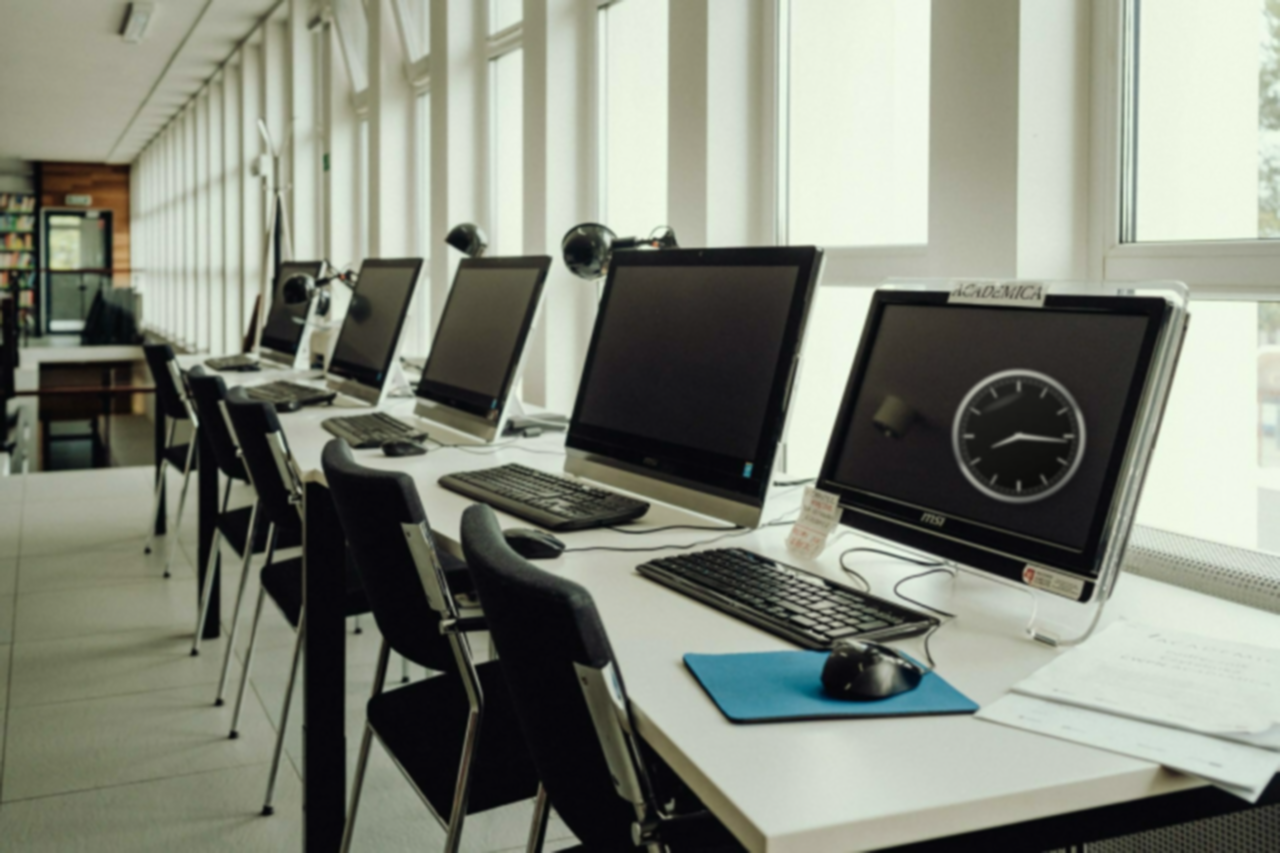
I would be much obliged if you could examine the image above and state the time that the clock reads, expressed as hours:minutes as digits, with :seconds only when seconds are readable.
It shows 8:16
